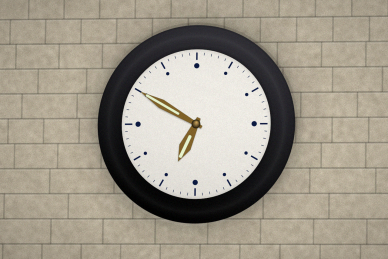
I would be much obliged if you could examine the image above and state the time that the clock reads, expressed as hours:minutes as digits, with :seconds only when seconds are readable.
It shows 6:50
